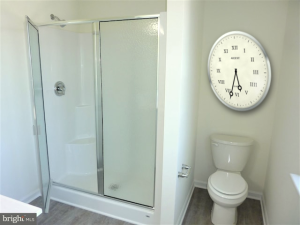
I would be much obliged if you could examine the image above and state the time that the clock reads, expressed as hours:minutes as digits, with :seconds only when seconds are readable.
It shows 5:33
